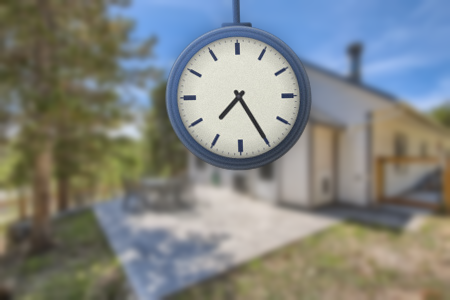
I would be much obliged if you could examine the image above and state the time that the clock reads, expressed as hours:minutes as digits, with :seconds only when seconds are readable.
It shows 7:25
